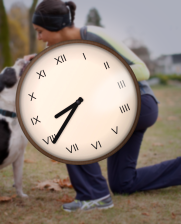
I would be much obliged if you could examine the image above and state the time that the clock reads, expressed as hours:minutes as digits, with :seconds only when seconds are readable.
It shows 8:39
